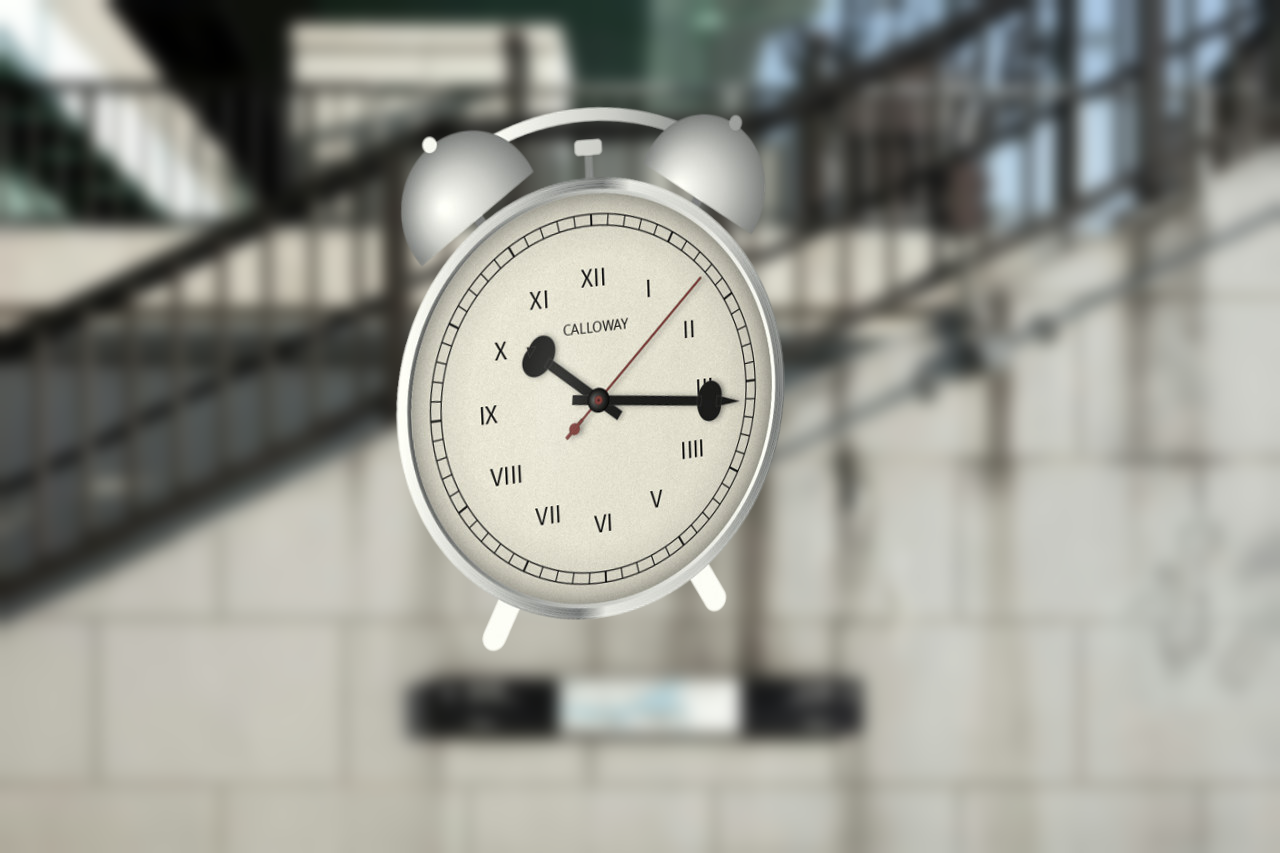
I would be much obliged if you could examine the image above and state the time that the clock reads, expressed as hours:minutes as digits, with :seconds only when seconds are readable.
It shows 10:16:08
